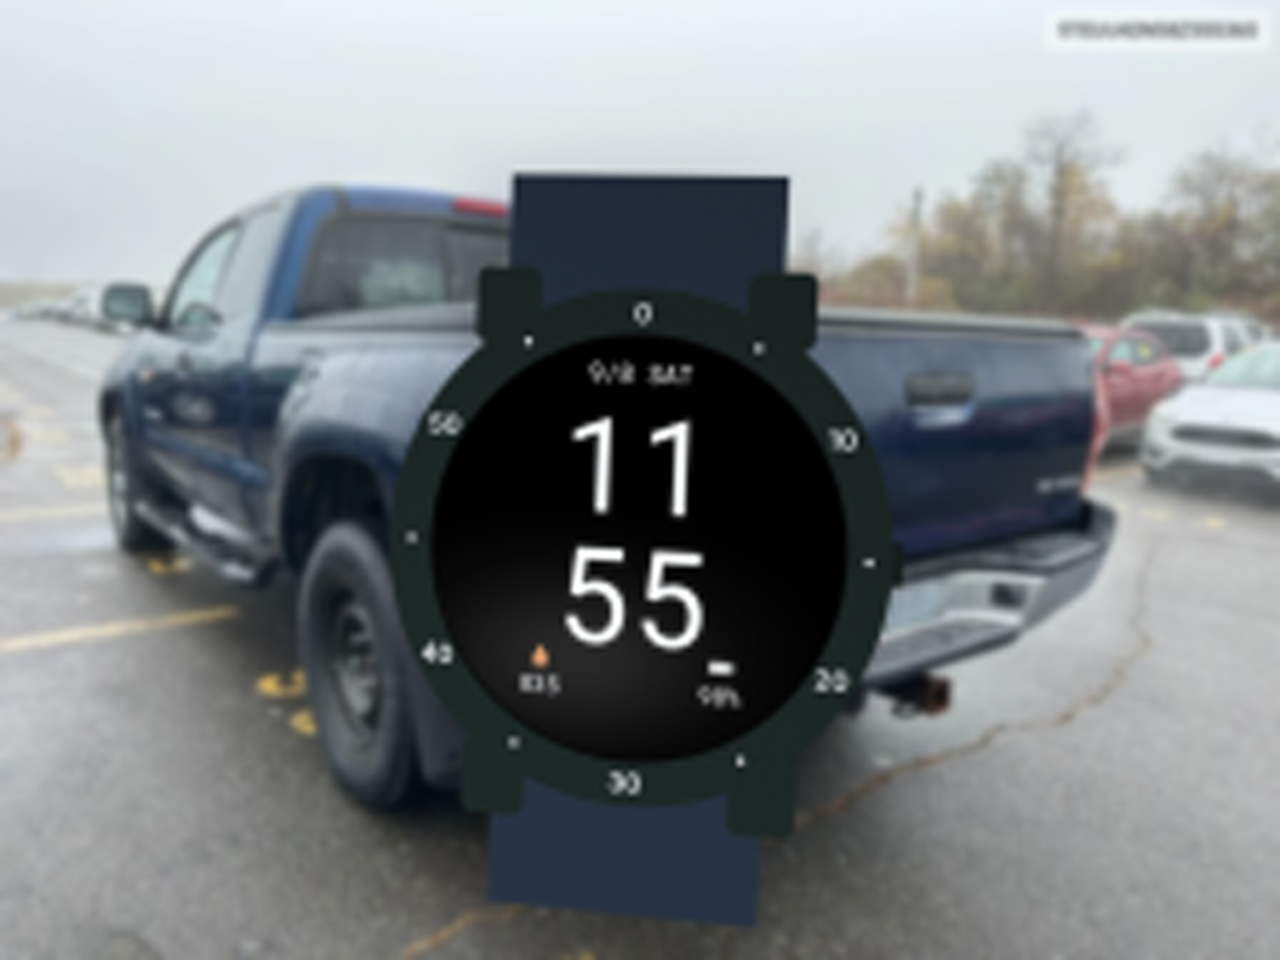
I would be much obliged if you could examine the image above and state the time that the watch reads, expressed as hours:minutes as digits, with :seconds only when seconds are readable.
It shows 11:55
